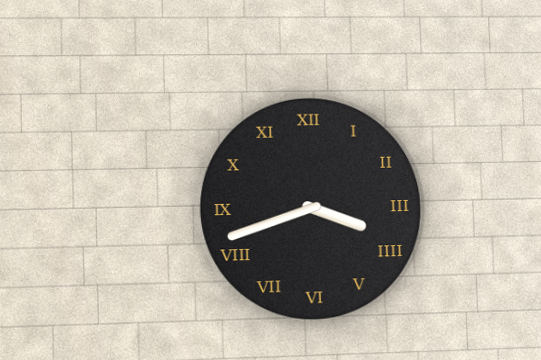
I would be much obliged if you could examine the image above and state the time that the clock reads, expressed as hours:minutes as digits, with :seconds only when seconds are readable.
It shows 3:42
